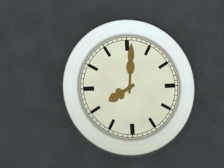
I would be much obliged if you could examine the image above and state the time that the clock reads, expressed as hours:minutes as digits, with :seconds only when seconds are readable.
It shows 8:01
